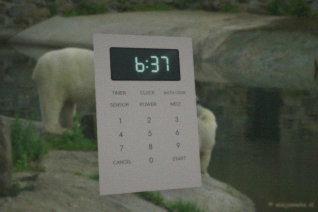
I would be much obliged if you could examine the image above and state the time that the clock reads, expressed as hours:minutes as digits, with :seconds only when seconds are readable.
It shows 6:37
